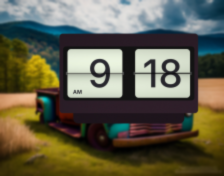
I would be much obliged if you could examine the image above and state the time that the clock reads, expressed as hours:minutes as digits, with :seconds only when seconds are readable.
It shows 9:18
